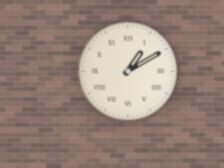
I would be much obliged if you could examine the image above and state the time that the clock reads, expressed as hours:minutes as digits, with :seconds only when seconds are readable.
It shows 1:10
